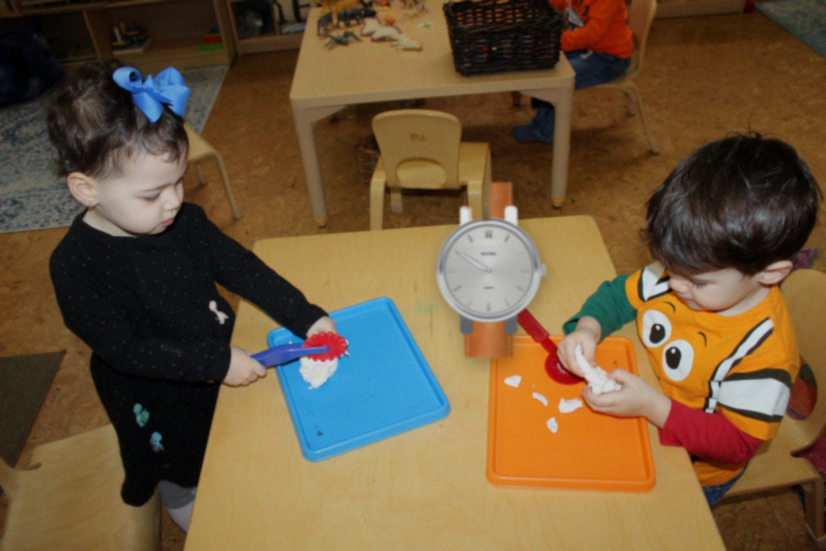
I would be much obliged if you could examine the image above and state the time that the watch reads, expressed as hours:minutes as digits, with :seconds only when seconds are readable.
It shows 9:50
